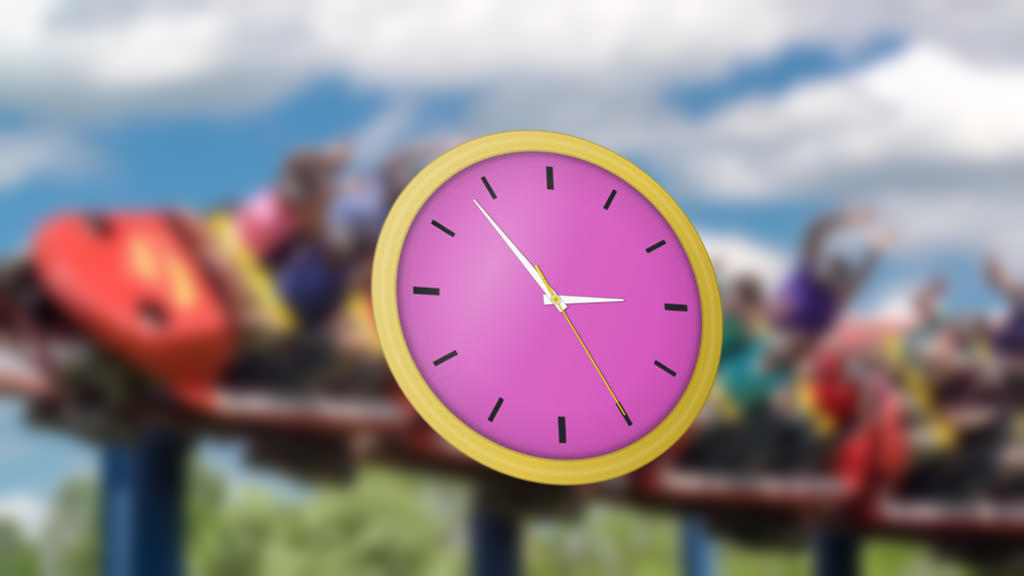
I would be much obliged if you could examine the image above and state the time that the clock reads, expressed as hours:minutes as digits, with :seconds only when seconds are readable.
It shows 2:53:25
